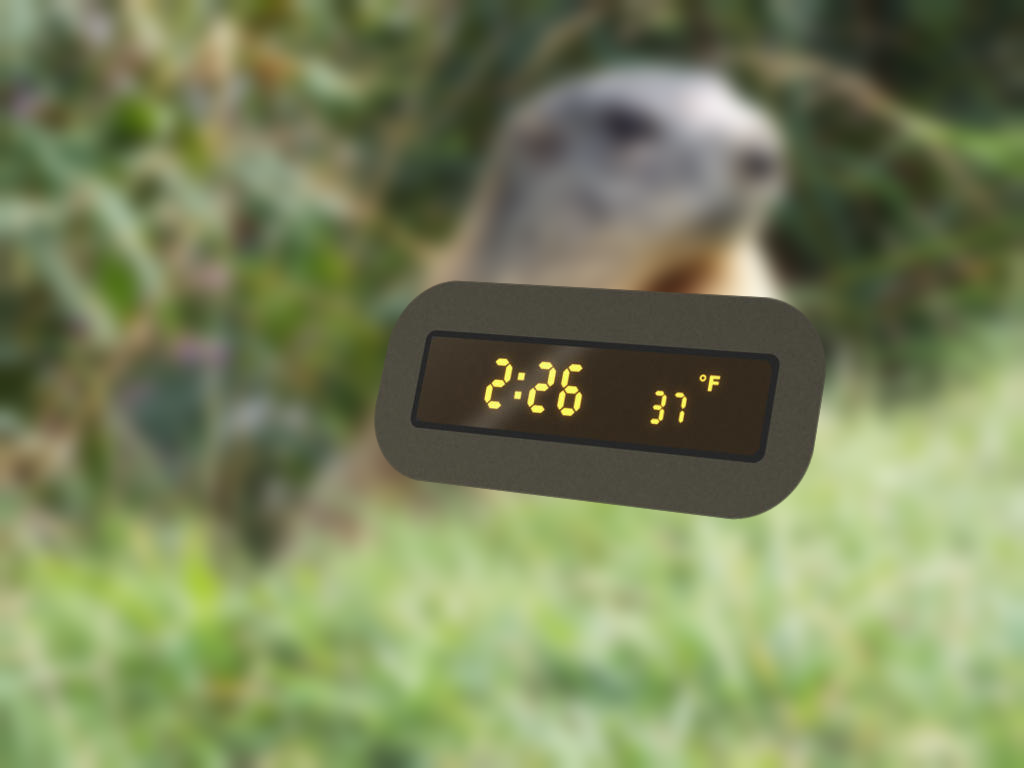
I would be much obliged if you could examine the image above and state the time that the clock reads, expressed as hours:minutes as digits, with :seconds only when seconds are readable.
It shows 2:26
